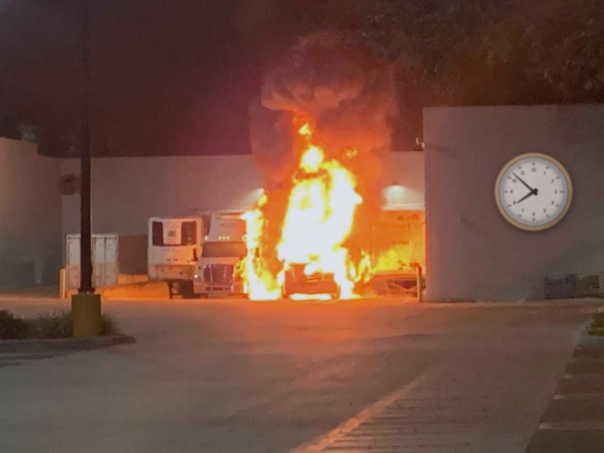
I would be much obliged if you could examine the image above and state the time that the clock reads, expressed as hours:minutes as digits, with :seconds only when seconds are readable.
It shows 7:52
